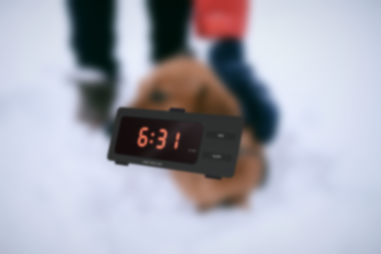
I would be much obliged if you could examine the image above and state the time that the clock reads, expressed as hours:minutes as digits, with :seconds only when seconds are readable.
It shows 6:31
